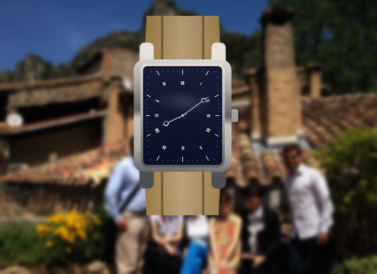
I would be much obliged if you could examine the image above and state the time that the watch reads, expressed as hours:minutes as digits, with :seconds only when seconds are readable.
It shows 8:09
